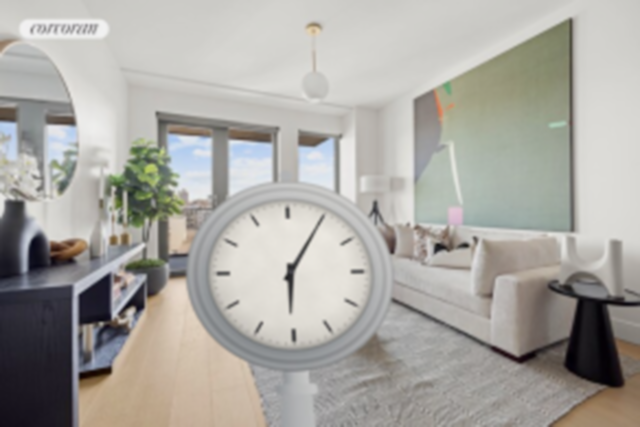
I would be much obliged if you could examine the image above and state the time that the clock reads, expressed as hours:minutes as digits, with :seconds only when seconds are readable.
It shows 6:05
